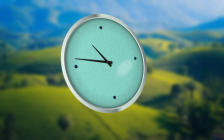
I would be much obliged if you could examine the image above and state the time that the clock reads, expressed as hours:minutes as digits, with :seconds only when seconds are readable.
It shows 10:47
